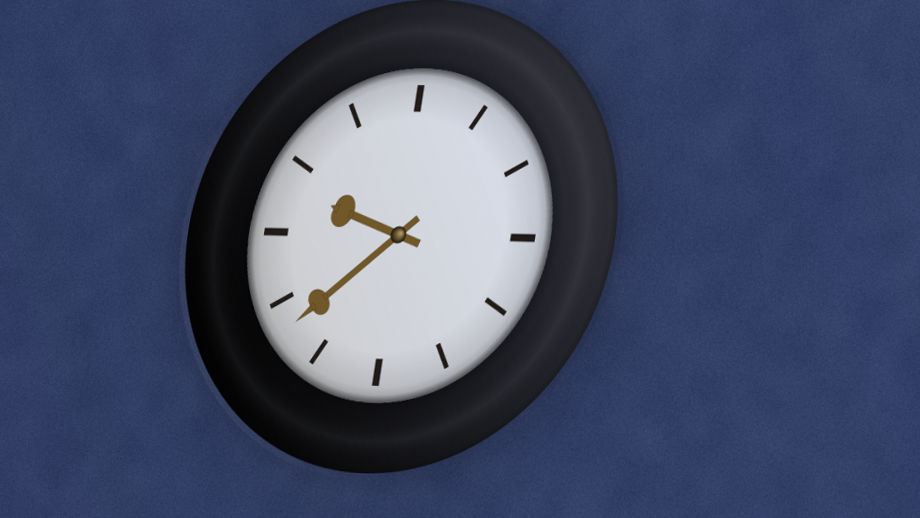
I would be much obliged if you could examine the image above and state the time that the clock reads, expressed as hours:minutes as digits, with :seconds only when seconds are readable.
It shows 9:38
